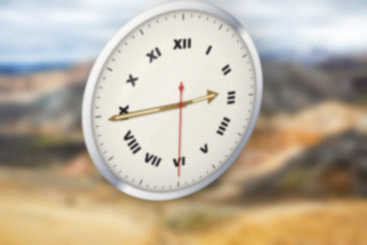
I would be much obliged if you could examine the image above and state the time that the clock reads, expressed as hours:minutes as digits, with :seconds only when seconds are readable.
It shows 2:44:30
